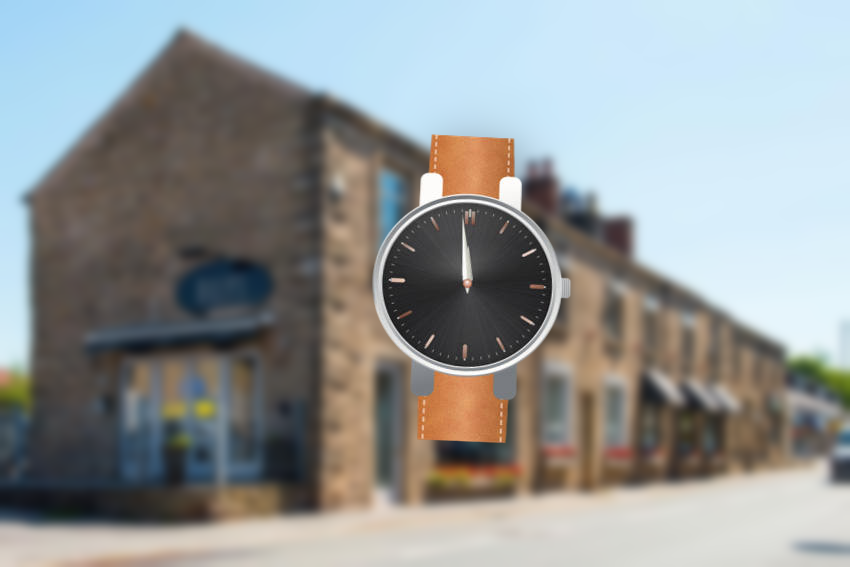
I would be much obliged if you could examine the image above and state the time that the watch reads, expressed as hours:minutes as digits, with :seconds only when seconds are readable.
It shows 11:59
